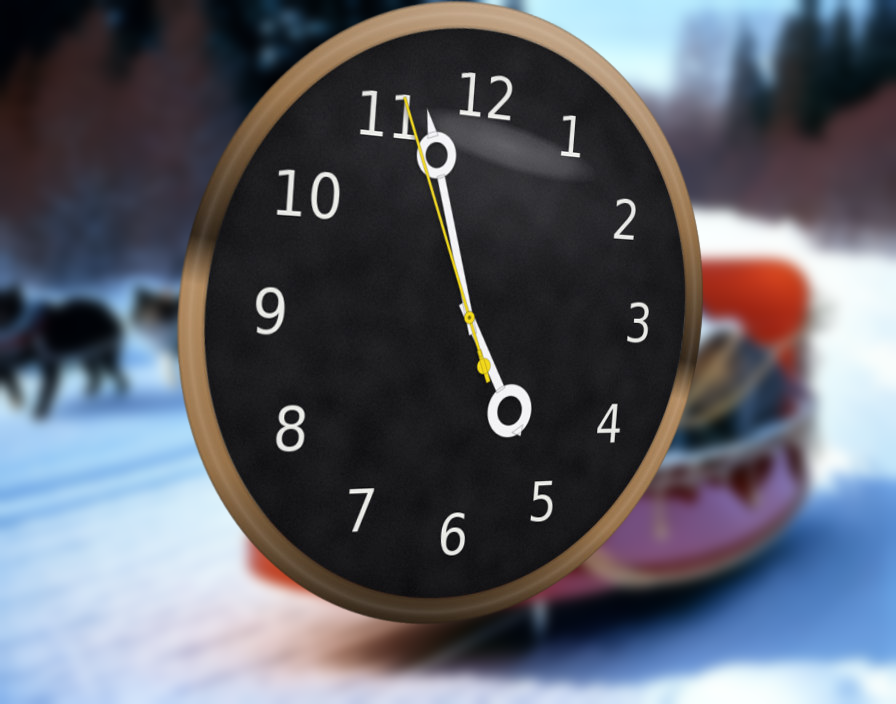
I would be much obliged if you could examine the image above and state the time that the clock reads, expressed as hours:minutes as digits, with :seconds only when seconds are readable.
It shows 4:56:56
